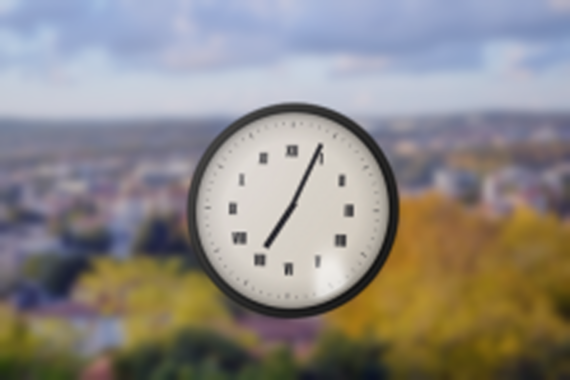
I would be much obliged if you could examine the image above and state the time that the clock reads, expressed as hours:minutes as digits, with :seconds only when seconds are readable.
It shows 7:04
